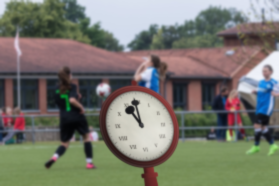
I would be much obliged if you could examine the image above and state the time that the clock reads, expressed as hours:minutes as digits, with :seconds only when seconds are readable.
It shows 10:59
